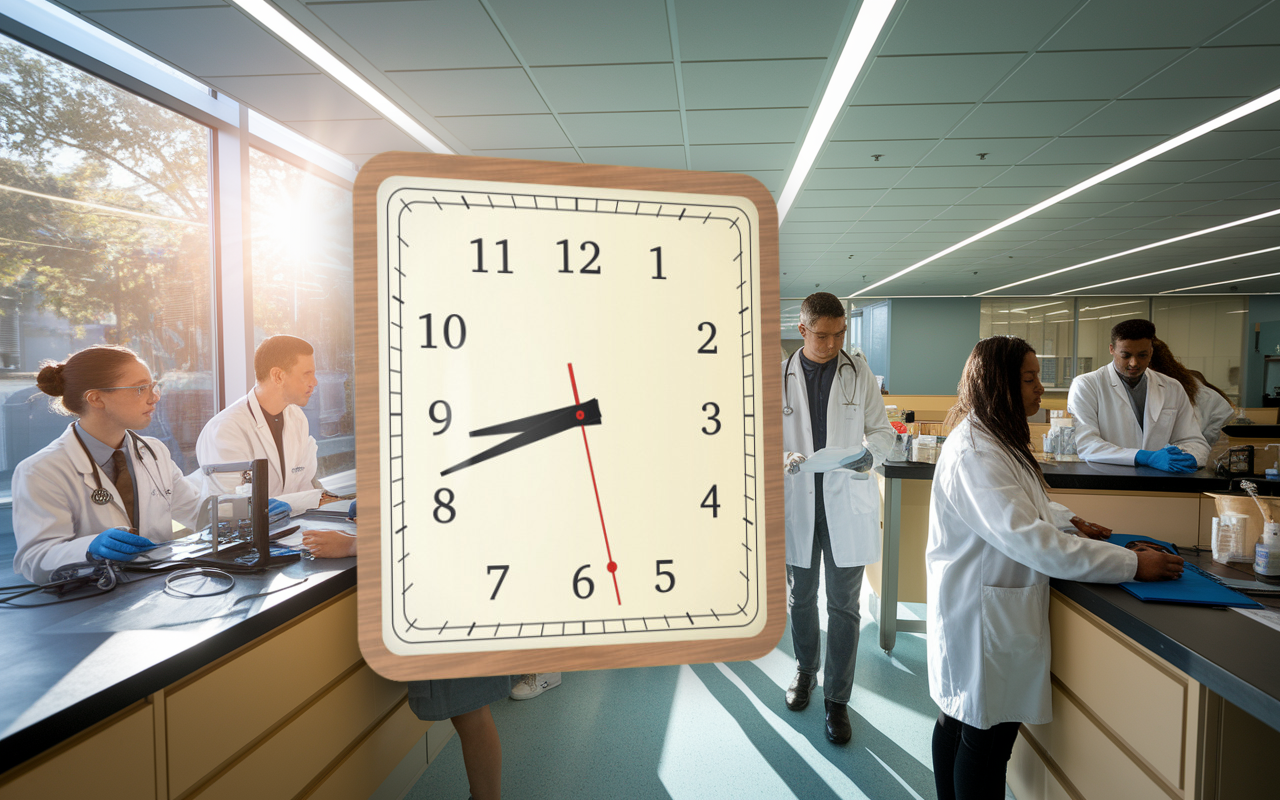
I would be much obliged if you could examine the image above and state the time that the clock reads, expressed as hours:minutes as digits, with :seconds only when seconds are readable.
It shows 8:41:28
